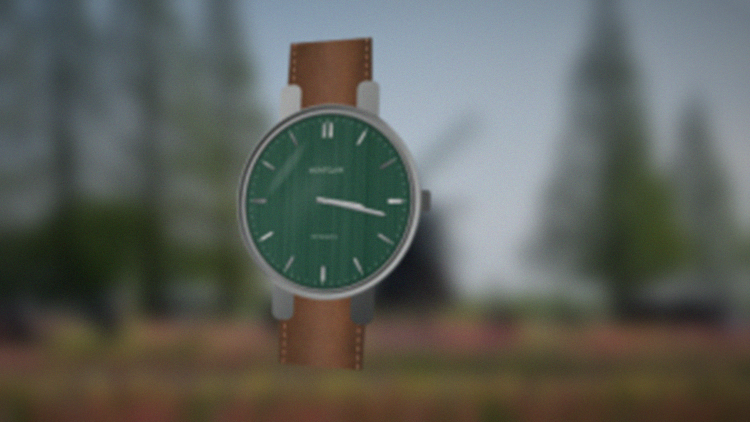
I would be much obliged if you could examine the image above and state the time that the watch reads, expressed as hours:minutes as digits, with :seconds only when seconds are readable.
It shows 3:17
